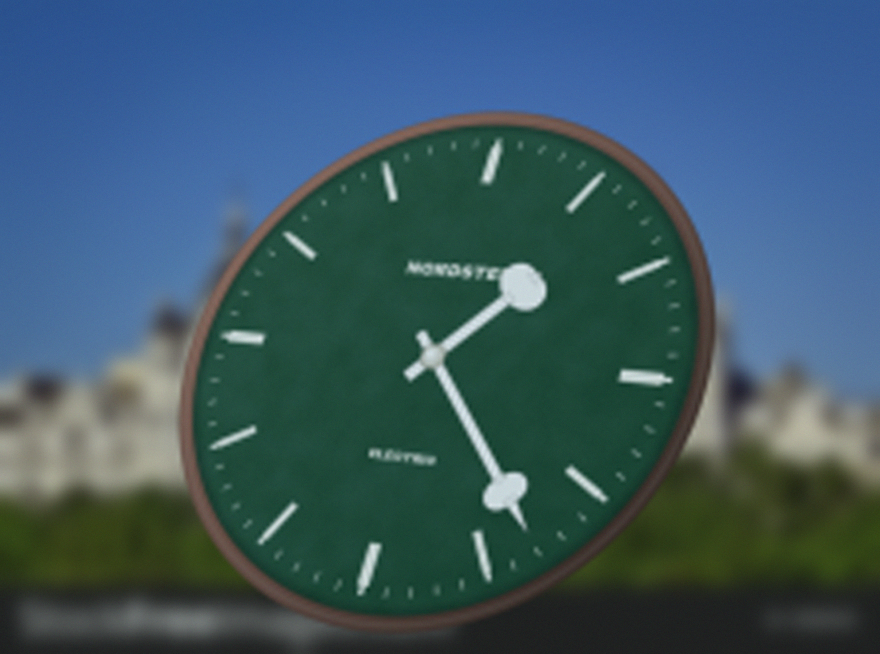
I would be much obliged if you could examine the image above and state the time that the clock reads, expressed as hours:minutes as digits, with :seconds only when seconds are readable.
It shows 1:23
